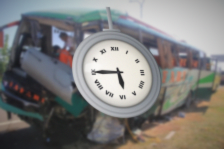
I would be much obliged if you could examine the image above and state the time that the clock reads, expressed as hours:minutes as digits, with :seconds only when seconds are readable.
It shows 5:45
